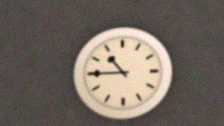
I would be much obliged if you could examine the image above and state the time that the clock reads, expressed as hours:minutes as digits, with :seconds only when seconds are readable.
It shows 10:45
